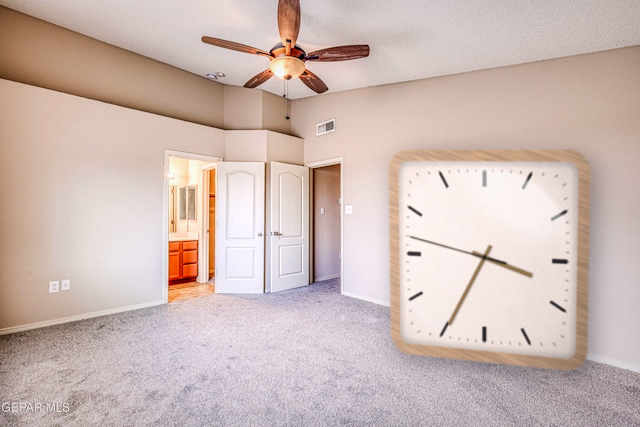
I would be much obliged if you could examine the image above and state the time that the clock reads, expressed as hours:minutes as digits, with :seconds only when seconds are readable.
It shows 3:34:47
